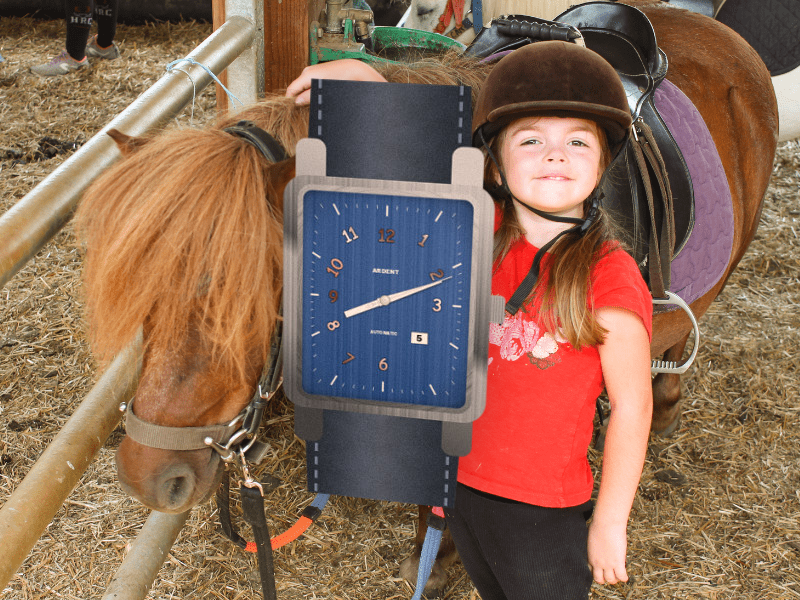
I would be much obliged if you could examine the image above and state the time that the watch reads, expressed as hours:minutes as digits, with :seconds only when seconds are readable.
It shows 8:11:11
